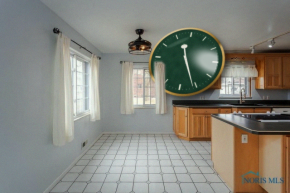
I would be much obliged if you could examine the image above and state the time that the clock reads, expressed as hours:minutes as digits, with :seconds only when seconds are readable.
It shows 11:26
